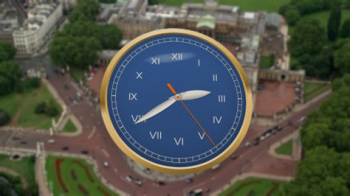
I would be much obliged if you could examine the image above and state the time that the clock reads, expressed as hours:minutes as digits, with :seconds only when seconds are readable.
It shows 2:39:24
